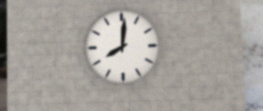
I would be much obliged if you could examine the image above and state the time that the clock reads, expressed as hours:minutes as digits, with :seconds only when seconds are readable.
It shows 8:01
